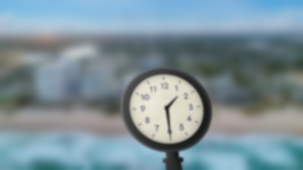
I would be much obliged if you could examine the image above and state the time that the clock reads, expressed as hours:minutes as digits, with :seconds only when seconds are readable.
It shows 1:30
